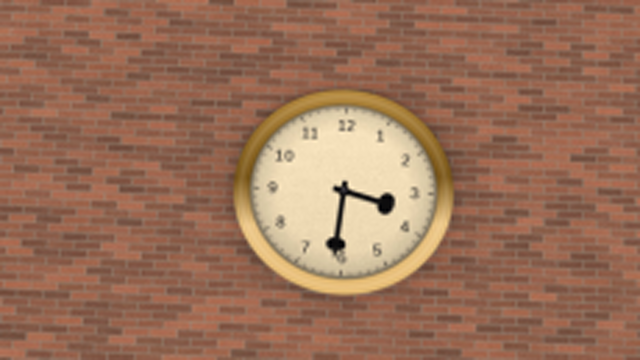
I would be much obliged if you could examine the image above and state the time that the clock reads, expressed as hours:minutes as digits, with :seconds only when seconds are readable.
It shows 3:31
